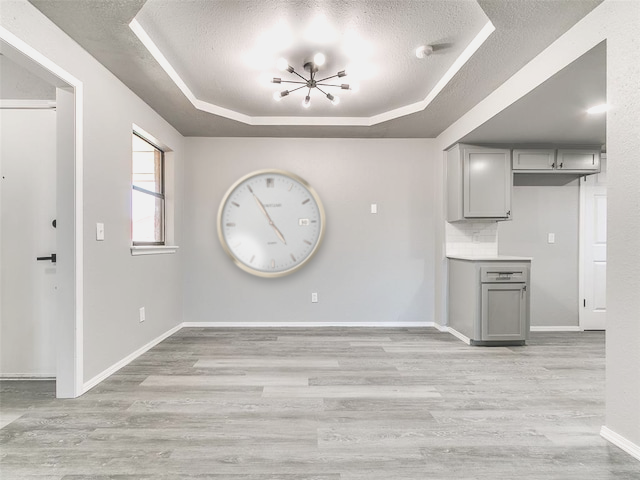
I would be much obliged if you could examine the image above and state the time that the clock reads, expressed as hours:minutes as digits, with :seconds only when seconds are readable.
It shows 4:55
